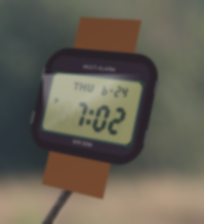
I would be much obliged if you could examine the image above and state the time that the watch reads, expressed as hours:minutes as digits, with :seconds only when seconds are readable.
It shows 7:02
